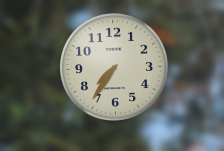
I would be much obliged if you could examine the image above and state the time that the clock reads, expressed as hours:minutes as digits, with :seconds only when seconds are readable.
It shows 7:36
